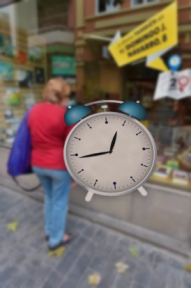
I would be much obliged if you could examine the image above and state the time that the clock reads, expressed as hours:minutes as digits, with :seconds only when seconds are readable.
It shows 12:44
